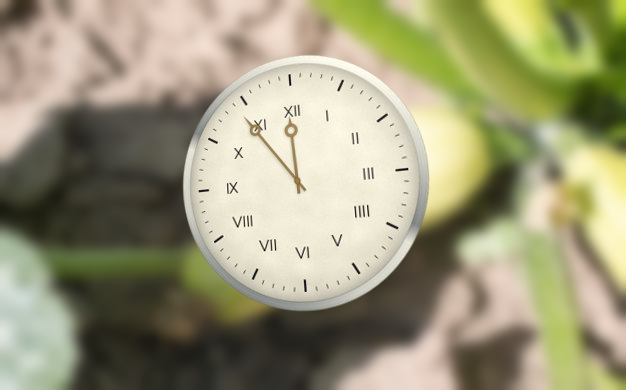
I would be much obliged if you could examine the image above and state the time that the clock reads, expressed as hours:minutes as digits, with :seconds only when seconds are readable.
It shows 11:54
